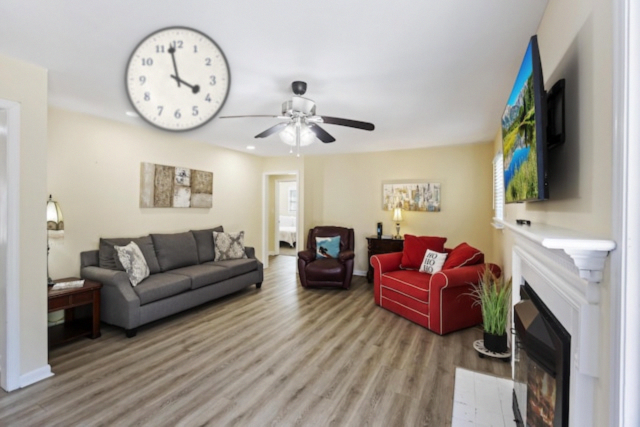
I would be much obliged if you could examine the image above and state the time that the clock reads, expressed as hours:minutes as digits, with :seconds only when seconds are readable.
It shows 3:58
